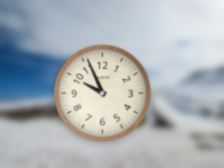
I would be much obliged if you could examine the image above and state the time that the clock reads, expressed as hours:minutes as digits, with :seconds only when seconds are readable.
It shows 9:56
